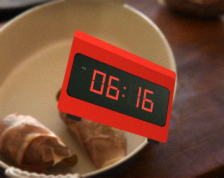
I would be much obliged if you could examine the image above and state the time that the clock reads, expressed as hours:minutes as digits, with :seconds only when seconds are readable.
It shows 6:16
